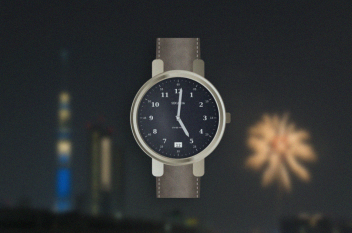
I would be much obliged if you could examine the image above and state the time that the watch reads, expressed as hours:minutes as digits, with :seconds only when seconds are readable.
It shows 5:01
